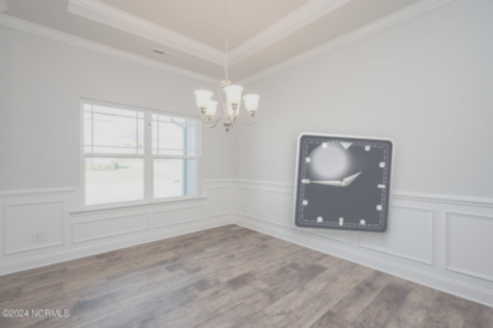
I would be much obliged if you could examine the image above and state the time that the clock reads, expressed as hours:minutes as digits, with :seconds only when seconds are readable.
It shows 1:45
